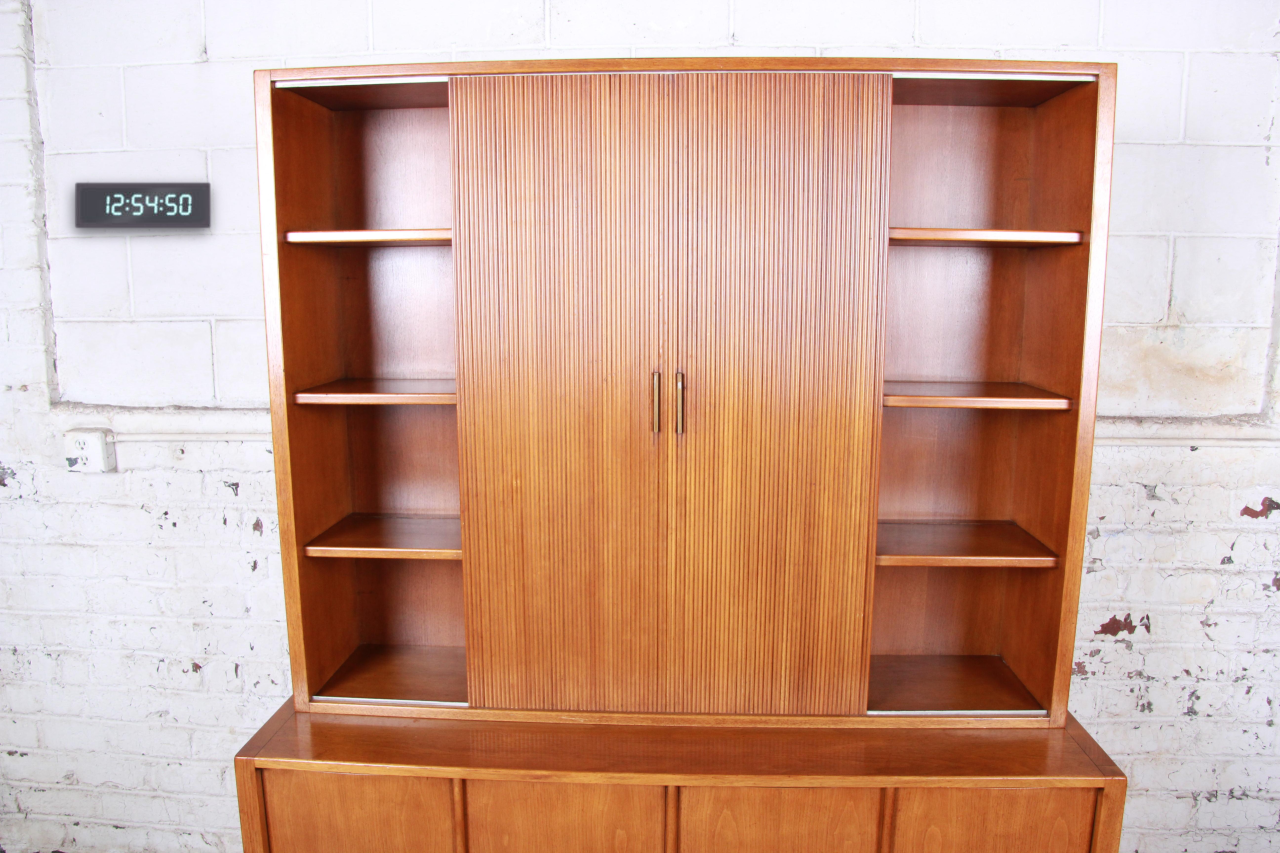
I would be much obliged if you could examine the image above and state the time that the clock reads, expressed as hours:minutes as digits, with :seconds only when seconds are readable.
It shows 12:54:50
